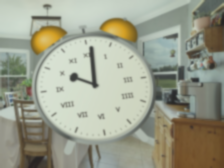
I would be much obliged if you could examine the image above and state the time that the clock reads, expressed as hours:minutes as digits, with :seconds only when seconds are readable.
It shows 10:01
